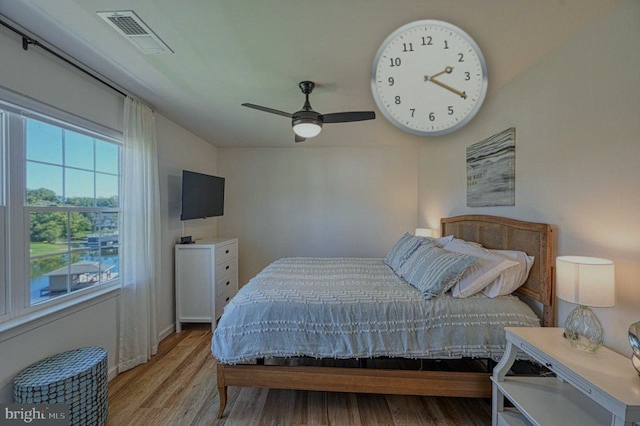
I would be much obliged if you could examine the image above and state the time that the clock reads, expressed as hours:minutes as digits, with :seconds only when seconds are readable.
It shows 2:20
